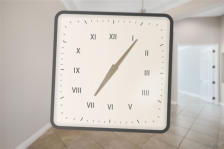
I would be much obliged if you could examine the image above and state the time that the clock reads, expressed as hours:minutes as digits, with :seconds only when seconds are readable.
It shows 7:06
